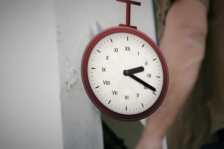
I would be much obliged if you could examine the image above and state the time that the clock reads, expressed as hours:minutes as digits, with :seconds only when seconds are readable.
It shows 2:19
